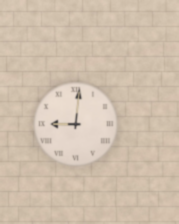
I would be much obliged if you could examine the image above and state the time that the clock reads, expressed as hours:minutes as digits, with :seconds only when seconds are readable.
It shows 9:01
